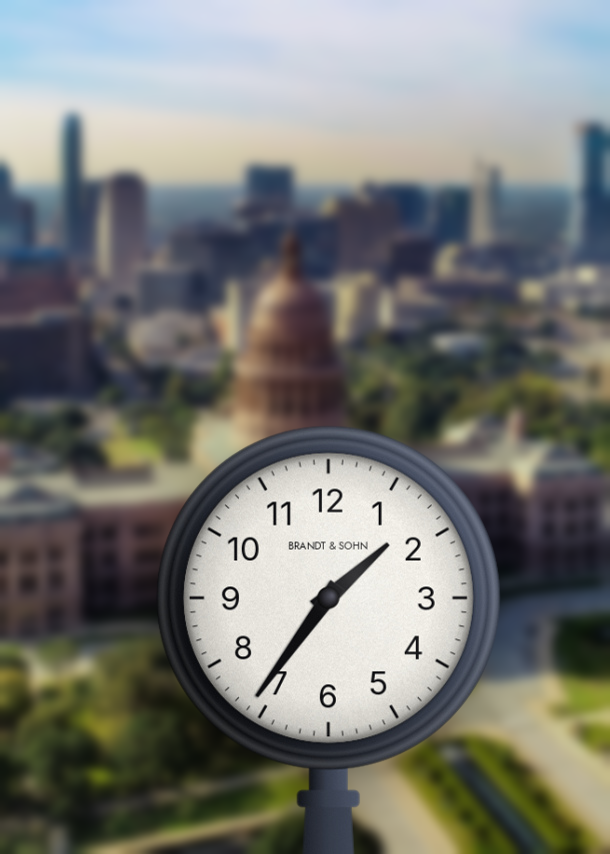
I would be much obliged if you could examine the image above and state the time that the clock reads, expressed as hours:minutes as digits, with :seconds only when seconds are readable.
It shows 1:36
